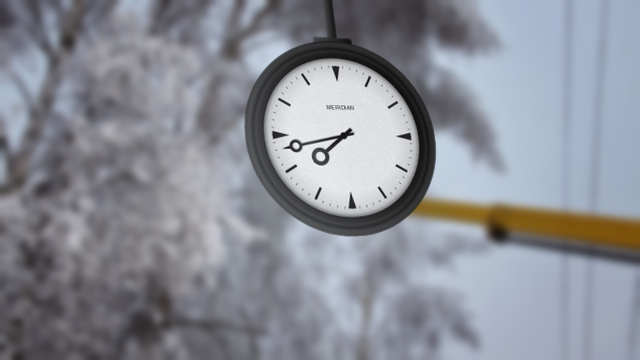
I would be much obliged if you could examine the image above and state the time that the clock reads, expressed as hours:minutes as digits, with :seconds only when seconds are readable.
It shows 7:43
